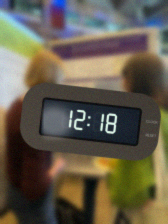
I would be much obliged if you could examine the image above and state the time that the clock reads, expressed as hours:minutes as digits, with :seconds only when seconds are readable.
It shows 12:18
